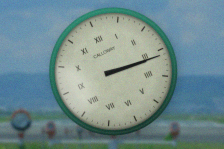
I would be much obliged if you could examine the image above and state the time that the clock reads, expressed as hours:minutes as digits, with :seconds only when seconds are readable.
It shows 3:16
